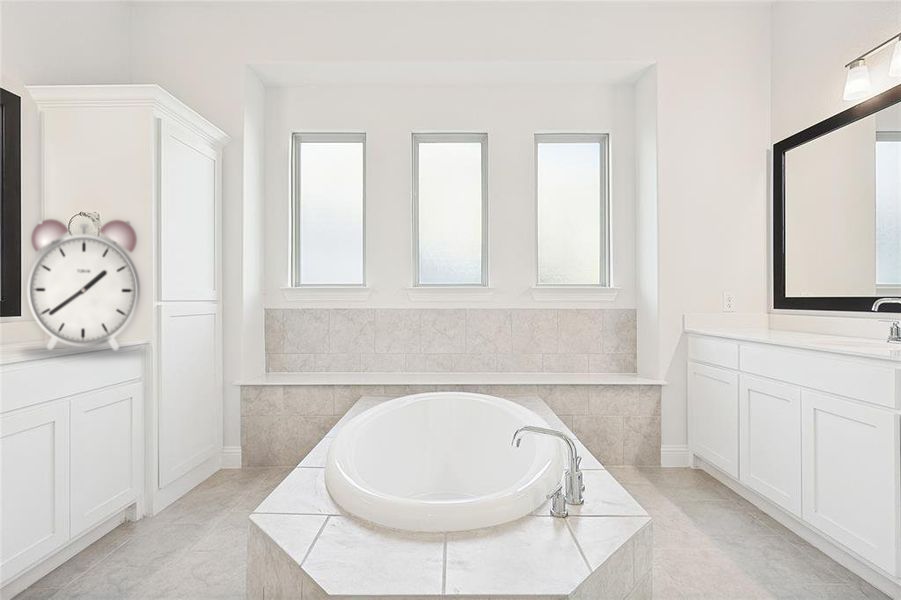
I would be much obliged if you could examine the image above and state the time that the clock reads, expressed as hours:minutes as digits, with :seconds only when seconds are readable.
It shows 1:39
